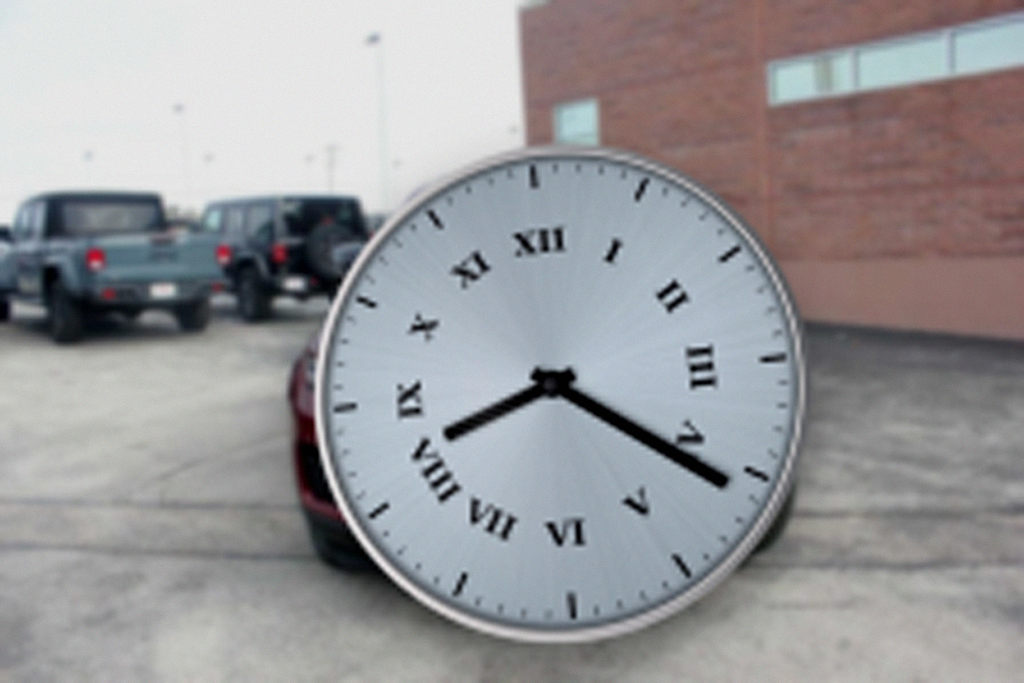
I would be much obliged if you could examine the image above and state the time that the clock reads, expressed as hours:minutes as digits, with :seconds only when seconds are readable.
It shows 8:21
